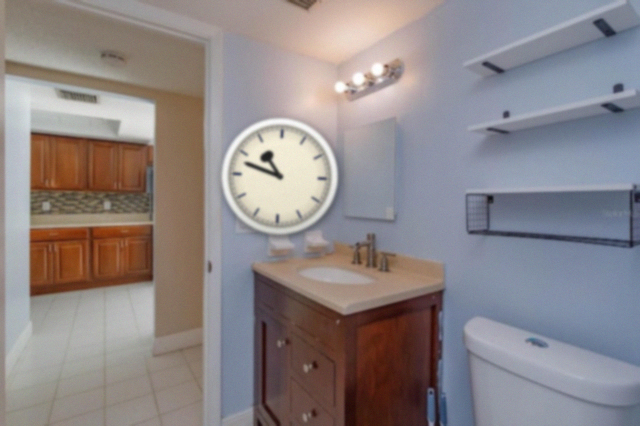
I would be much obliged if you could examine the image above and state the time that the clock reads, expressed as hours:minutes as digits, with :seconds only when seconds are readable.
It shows 10:48
